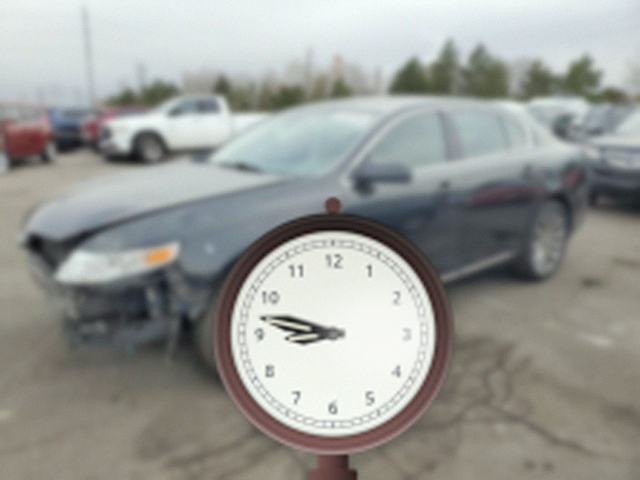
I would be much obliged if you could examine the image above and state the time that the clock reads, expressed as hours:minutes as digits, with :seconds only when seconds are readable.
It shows 8:47
